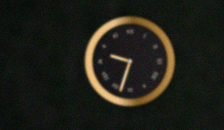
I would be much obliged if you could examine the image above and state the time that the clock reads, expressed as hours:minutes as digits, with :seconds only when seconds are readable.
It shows 9:33
